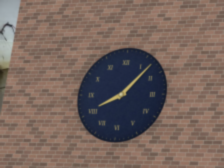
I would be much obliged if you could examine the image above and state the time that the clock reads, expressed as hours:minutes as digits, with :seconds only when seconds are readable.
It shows 8:07
